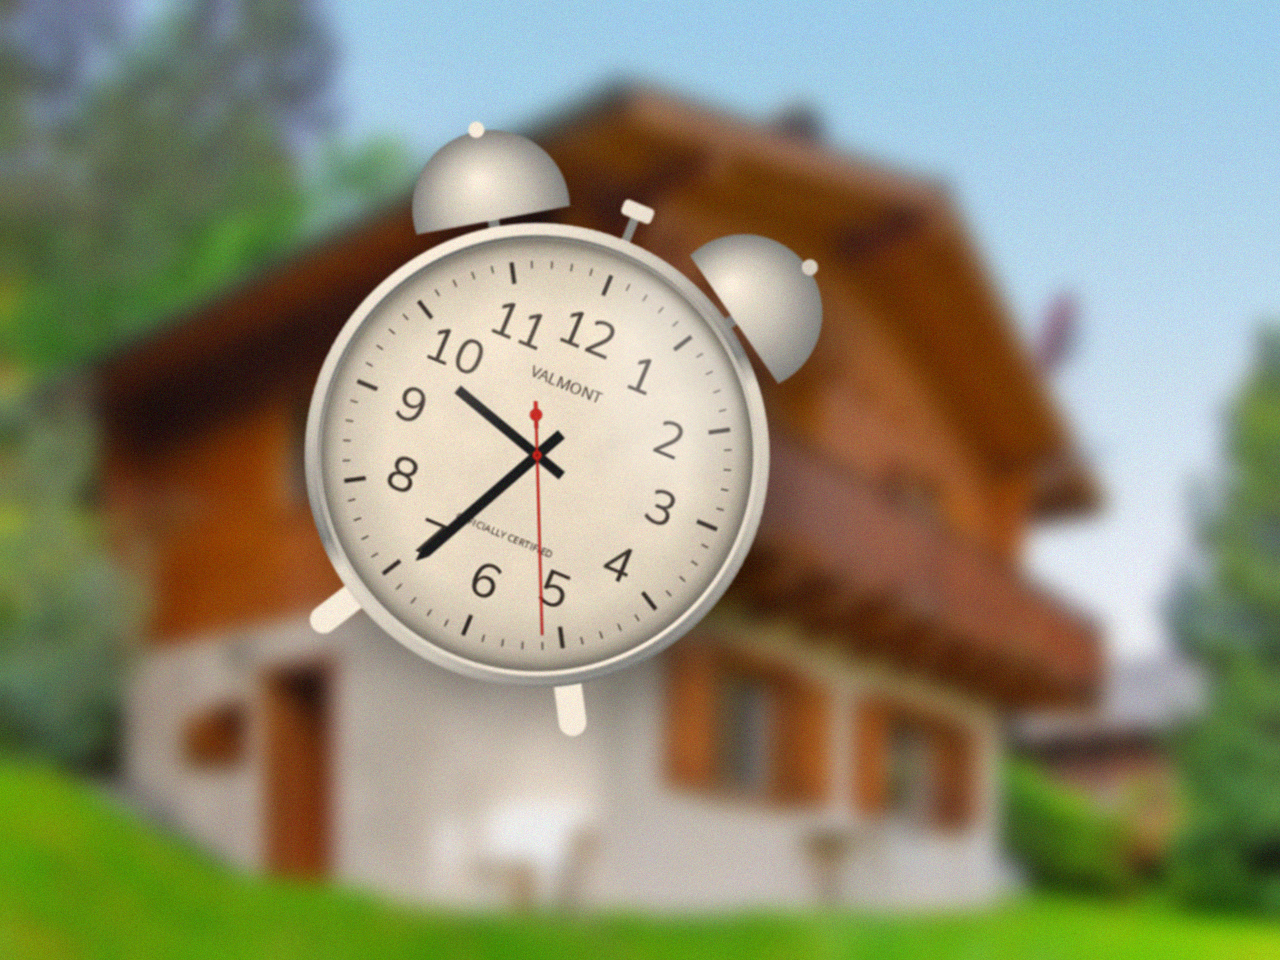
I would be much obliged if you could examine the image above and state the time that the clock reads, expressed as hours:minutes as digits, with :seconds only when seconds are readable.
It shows 9:34:26
